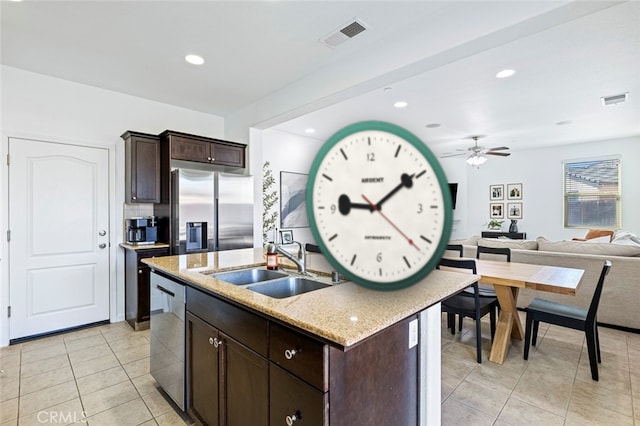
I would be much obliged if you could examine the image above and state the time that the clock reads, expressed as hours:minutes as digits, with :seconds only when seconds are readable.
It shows 9:09:22
